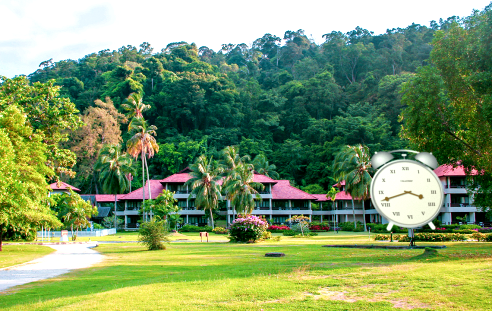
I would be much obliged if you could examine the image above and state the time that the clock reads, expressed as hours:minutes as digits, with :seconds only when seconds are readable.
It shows 3:42
